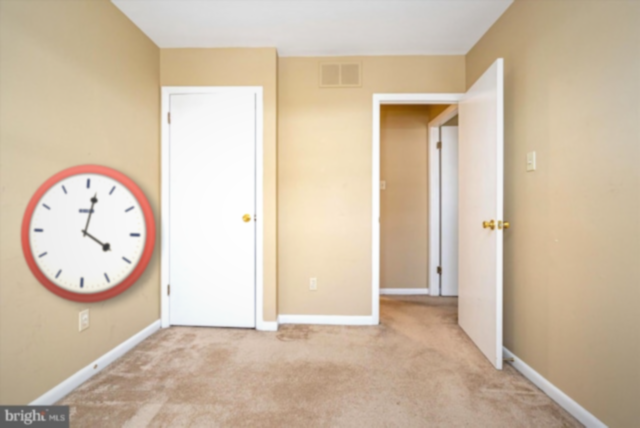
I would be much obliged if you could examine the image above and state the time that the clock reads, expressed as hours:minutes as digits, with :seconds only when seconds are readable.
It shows 4:02
